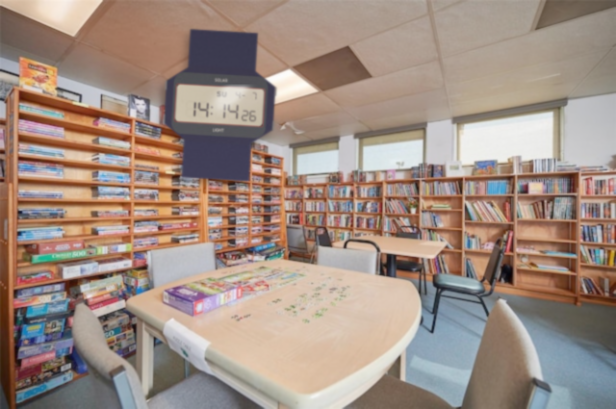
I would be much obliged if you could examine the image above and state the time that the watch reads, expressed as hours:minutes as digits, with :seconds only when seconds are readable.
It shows 14:14:26
